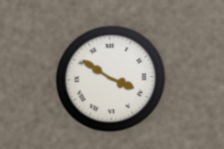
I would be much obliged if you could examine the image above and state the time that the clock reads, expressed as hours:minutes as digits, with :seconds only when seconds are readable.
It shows 3:51
